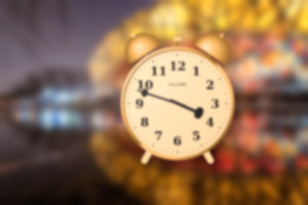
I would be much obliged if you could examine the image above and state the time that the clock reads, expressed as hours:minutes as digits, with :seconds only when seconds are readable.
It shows 3:48
